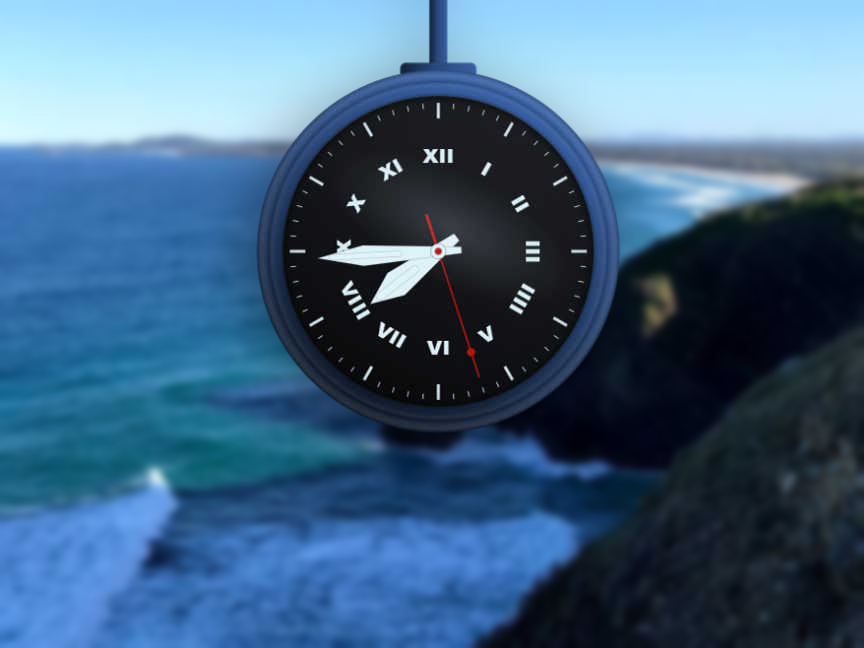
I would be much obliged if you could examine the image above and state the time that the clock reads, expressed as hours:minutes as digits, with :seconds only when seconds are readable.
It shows 7:44:27
